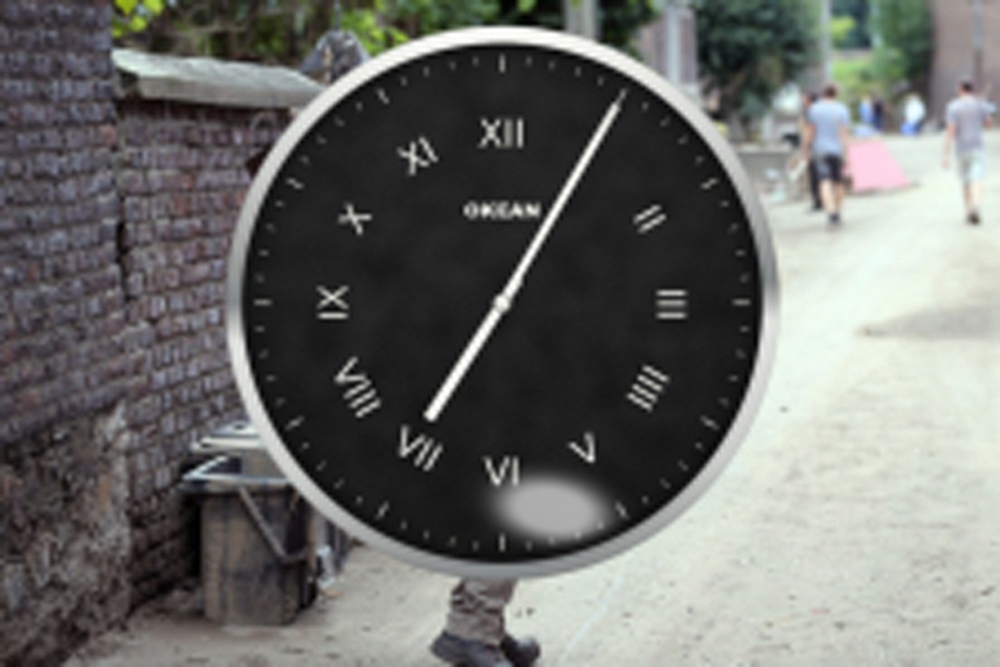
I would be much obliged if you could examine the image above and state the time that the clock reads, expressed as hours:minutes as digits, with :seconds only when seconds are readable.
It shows 7:05
